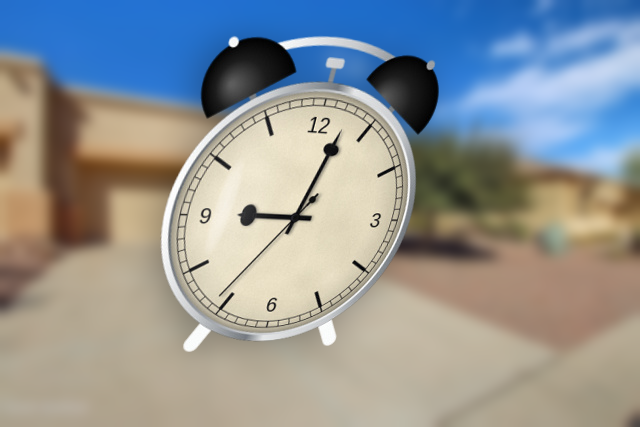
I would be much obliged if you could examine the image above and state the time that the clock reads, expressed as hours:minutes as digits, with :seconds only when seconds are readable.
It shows 9:02:36
